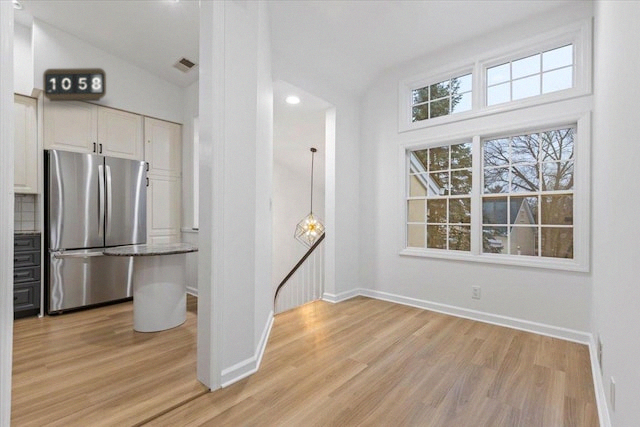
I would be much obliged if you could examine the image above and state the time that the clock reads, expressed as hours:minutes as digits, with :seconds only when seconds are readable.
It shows 10:58
